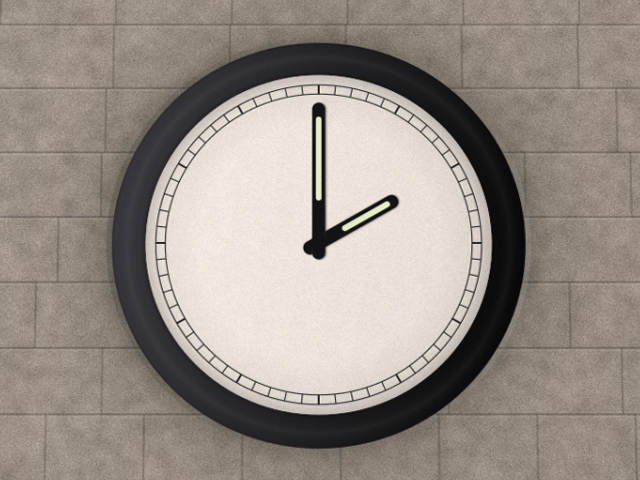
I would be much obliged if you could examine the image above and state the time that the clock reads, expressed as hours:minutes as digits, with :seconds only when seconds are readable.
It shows 2:00
